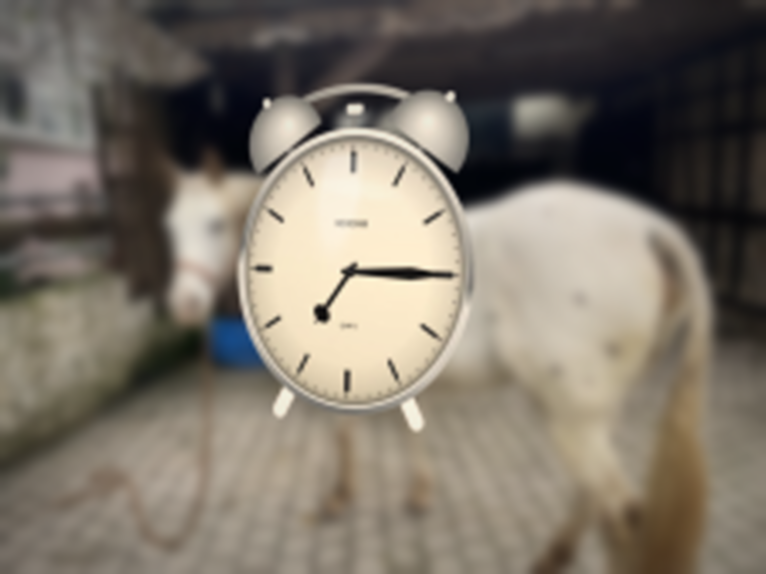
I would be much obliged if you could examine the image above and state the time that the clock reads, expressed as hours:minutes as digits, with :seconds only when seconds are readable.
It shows 7:15
